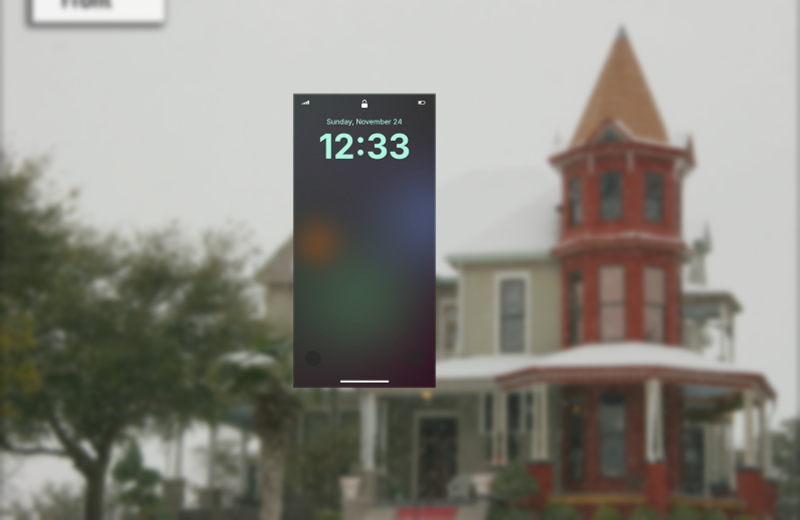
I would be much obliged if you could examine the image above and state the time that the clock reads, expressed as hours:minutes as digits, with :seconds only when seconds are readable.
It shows 12:33
